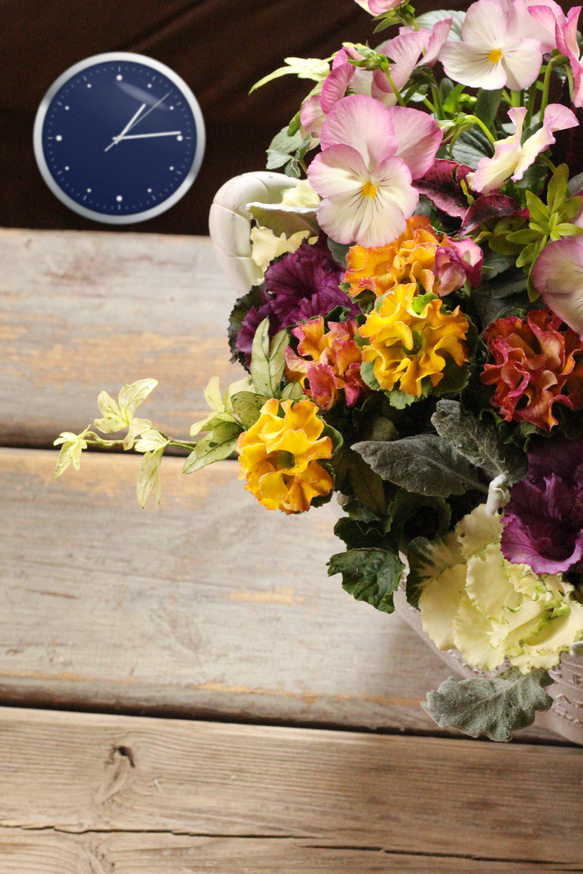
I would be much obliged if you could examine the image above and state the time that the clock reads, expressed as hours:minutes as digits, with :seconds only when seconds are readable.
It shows 1:14:08
